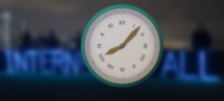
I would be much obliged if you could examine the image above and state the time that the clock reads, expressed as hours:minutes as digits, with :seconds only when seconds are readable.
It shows 8:07
